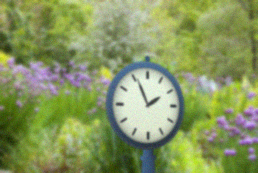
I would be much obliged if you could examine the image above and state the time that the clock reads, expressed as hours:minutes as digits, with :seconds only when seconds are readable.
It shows 1:56
